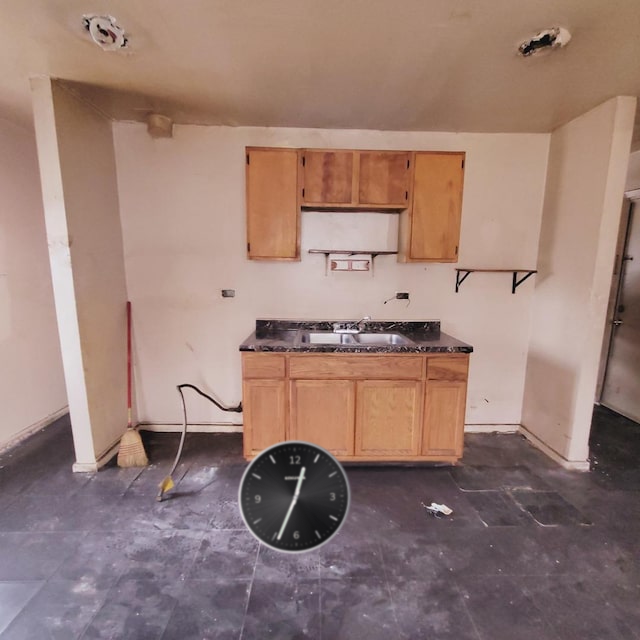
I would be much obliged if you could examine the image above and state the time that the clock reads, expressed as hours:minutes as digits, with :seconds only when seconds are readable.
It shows 12:34
